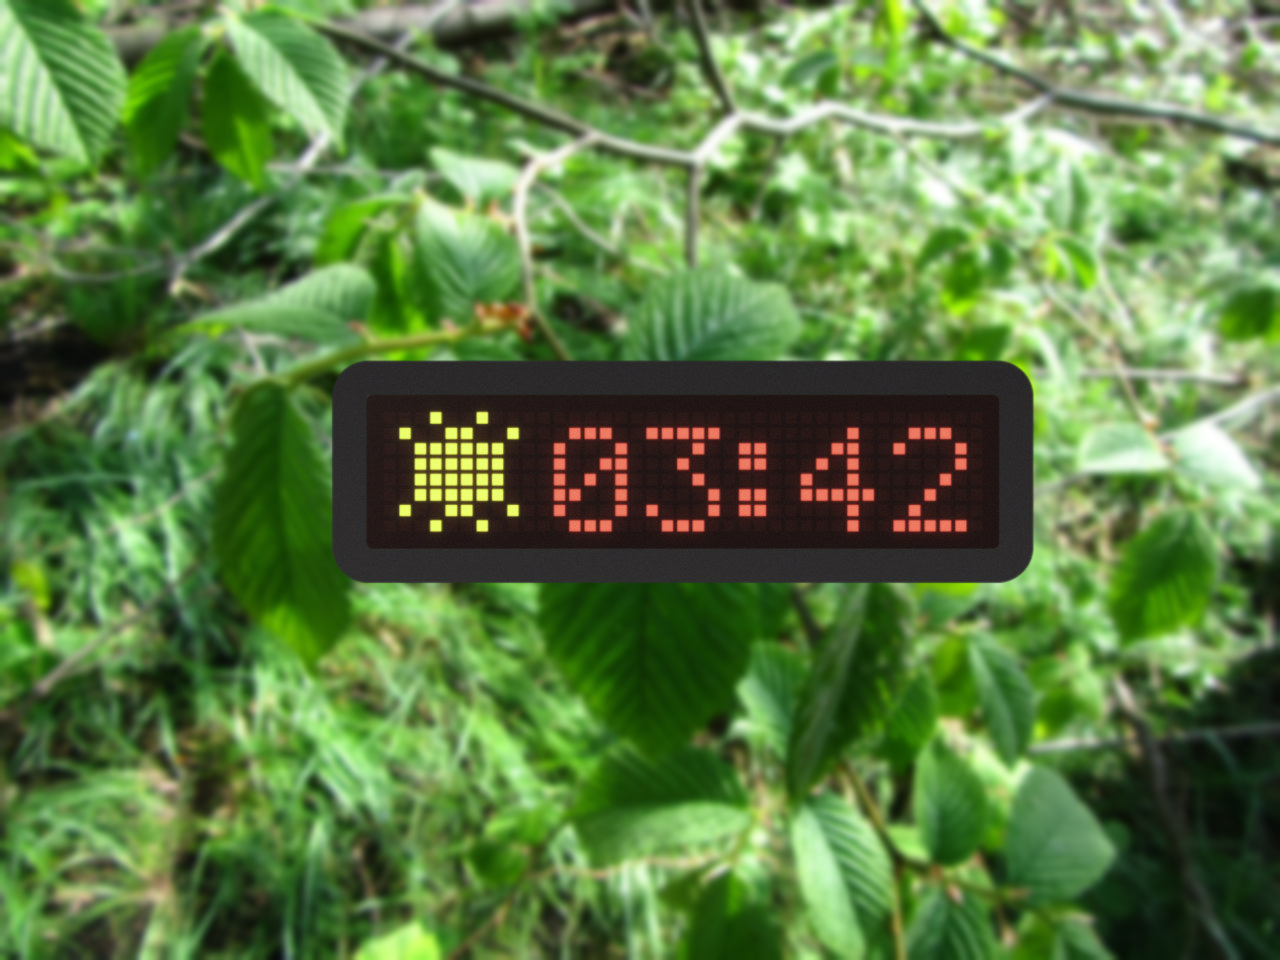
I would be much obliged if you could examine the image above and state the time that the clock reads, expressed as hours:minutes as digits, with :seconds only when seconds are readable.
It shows 3:42
